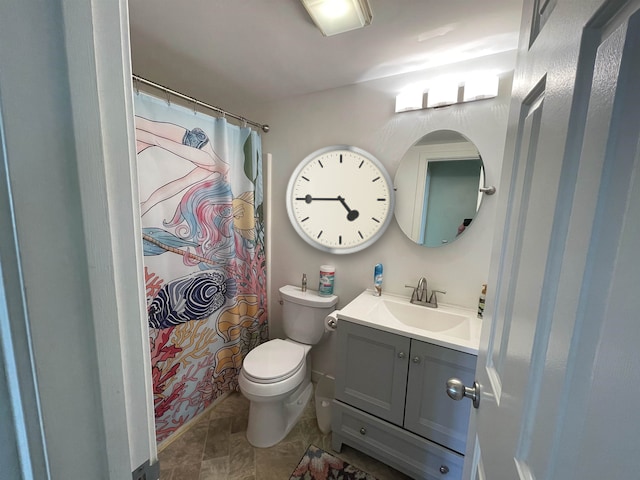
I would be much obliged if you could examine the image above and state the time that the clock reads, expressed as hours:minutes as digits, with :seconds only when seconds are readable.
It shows 4:45
